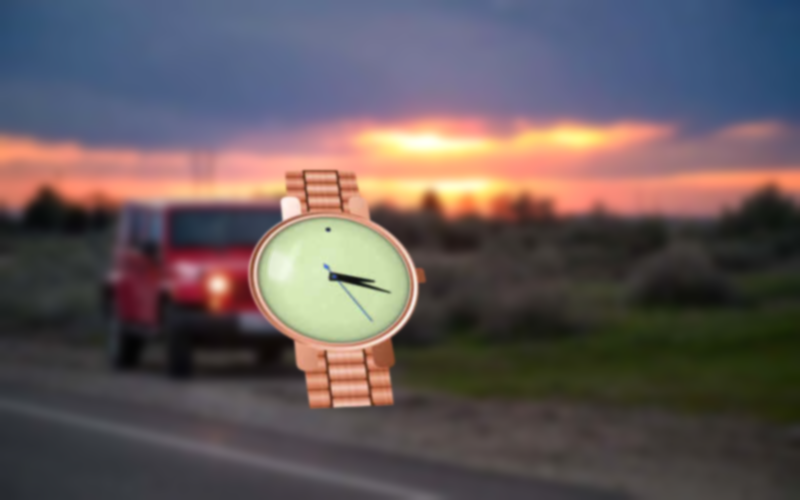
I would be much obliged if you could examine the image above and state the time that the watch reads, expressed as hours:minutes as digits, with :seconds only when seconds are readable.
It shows 3:18:25
